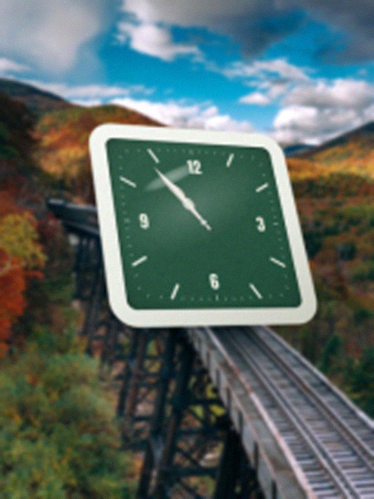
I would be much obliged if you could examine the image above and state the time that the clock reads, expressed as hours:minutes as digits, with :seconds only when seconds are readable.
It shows 10:54
